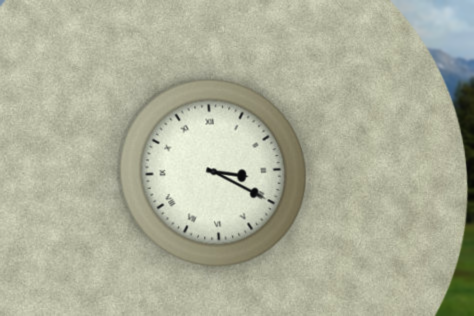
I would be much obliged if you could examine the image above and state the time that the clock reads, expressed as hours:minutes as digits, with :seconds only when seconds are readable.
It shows 3:20
